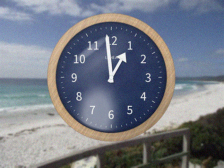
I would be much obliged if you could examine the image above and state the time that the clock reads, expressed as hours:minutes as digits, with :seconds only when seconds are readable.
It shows 12:59
